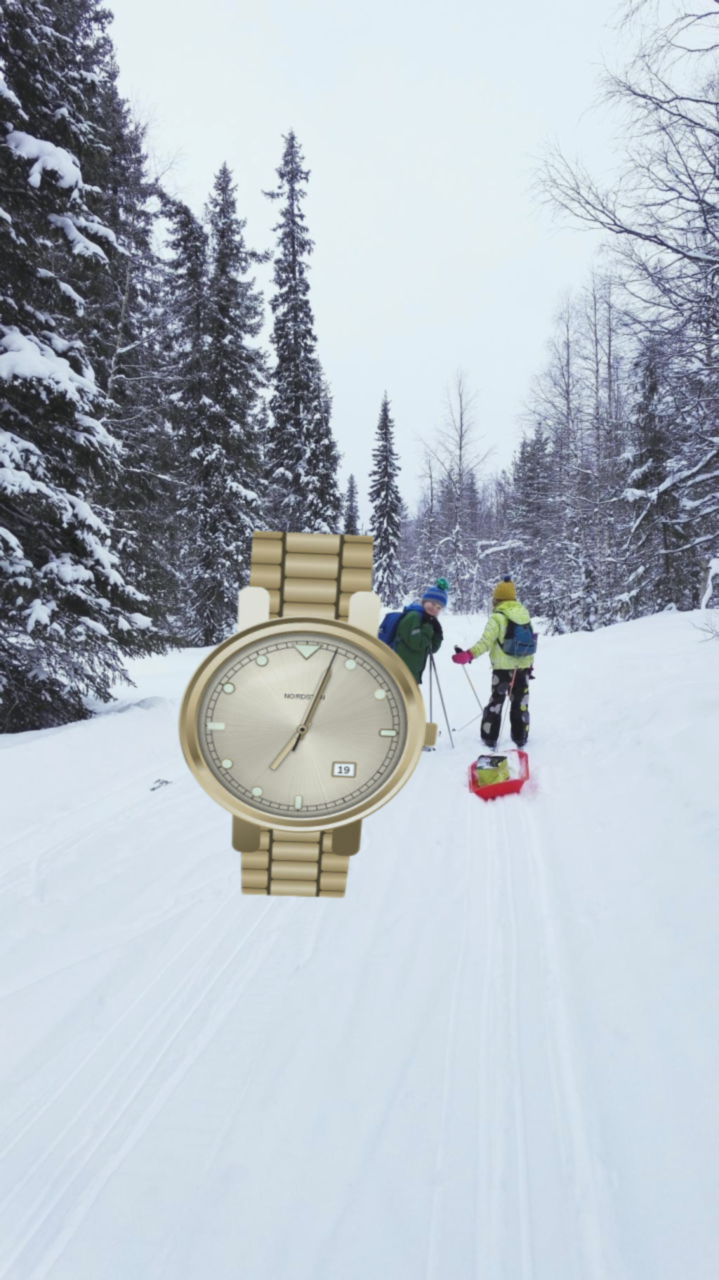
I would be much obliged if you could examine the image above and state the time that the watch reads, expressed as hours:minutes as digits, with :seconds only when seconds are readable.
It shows 7:03:03
